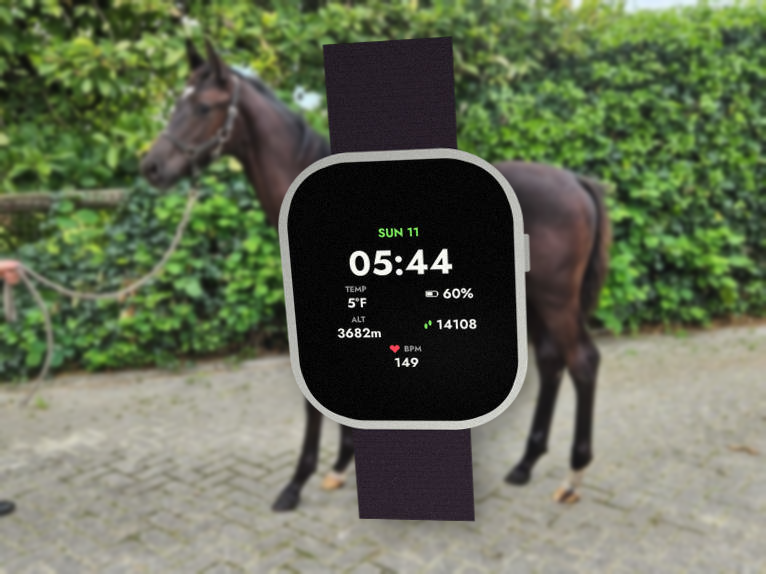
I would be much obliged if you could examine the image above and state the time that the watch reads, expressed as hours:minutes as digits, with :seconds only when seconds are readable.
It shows 5:44
